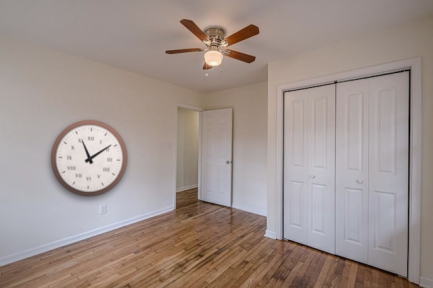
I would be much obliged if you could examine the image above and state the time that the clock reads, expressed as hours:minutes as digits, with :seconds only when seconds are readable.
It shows 11:09
